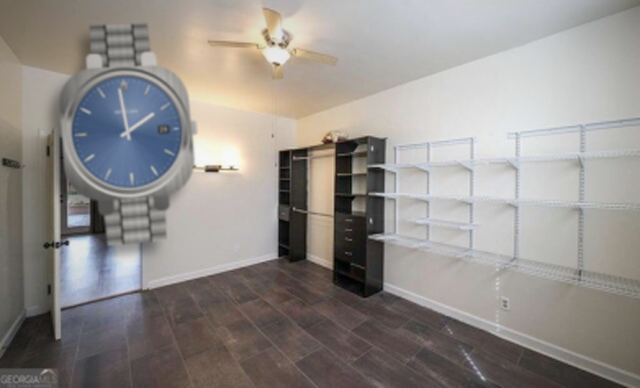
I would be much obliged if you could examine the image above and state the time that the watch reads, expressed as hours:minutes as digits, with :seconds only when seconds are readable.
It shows 1:59
